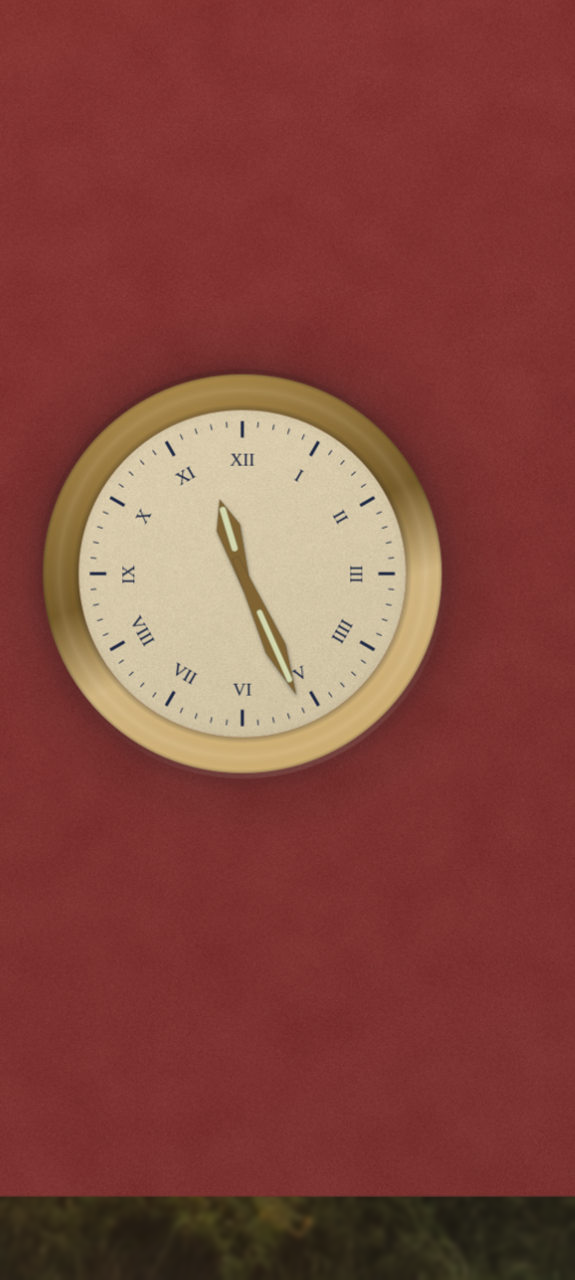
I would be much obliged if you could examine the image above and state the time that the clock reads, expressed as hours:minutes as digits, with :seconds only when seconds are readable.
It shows 11:26
